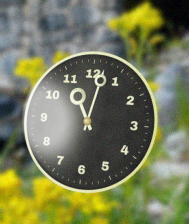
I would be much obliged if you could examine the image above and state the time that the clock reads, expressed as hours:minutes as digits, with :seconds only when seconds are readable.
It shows 11:02
